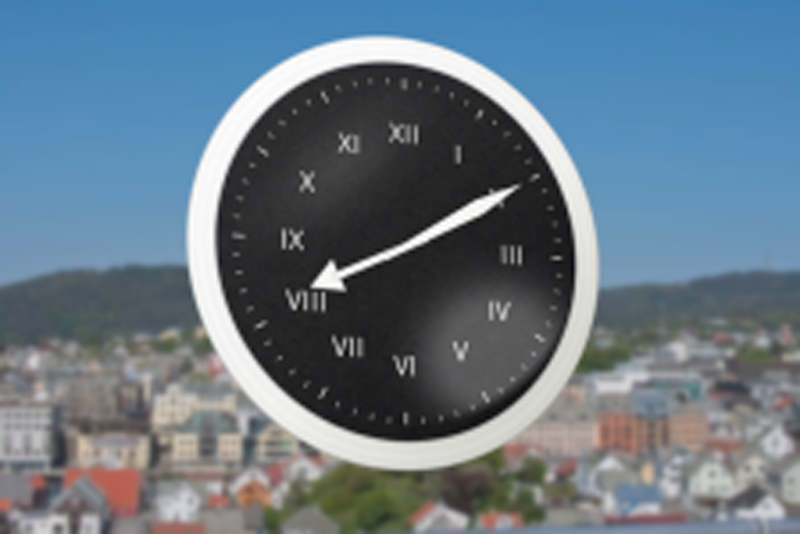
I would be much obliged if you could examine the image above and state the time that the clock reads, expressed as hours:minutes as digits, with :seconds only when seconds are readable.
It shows 8:10
